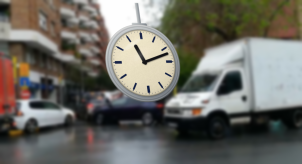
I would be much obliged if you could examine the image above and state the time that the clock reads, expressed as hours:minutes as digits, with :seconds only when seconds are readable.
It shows 11:12
